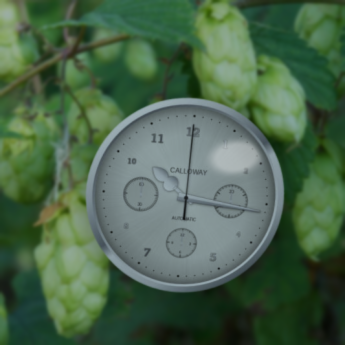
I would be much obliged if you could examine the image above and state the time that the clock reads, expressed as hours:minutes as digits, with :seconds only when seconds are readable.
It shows 10:16
